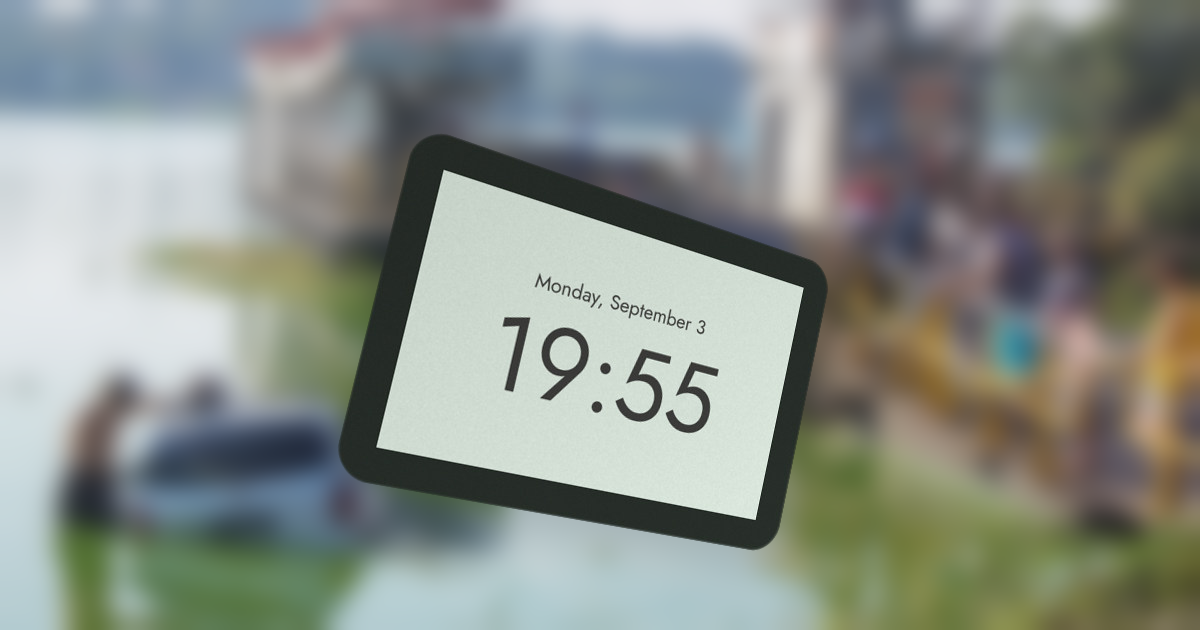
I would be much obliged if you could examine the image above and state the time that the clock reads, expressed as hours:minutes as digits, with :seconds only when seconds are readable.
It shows 19:55
